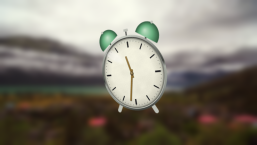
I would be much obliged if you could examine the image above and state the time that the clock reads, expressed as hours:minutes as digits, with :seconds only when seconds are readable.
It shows 11:32
